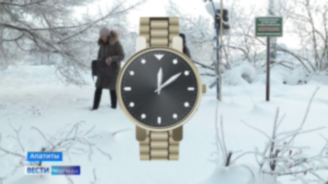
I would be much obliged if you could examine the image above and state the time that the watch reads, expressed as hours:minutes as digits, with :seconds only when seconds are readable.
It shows 12:09
